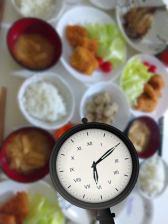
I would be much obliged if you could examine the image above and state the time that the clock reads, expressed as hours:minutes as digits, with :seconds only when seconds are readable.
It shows 6:10
